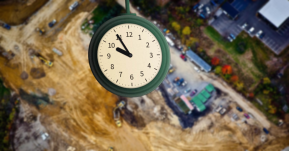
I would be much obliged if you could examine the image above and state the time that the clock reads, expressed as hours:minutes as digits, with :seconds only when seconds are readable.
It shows 9:55
